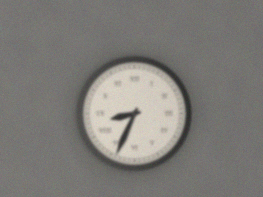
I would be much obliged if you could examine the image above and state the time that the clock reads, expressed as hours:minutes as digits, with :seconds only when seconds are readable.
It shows 8:34
